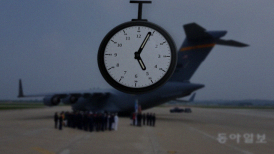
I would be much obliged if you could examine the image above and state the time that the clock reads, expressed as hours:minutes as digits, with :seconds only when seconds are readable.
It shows 5:04
